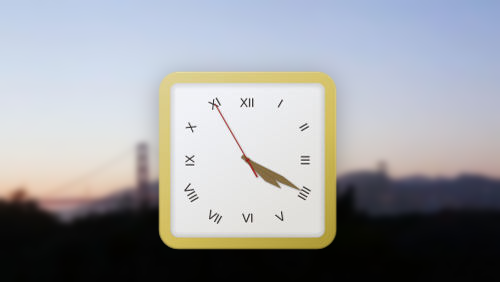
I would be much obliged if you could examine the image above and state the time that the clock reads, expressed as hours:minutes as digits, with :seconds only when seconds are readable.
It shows 4:19:55
